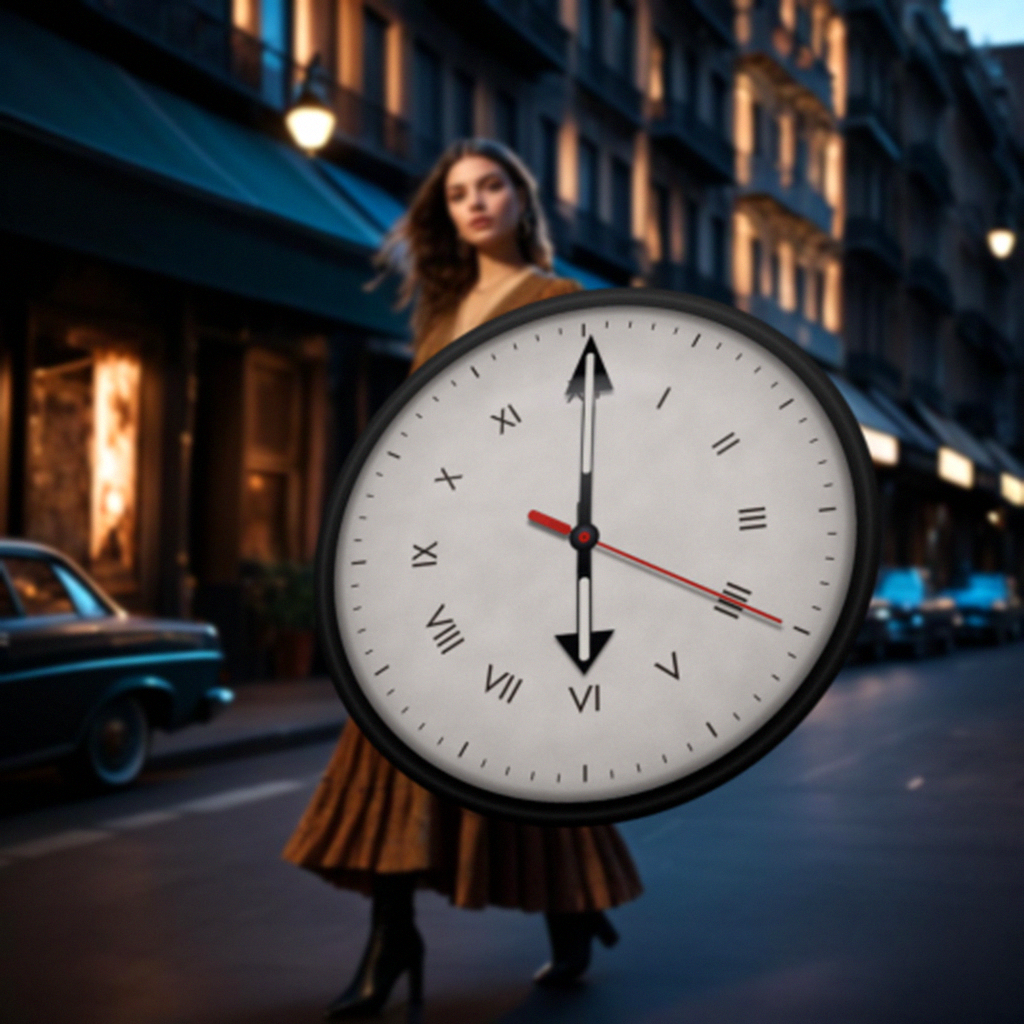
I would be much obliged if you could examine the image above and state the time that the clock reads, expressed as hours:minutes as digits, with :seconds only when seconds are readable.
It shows 6:00:20
